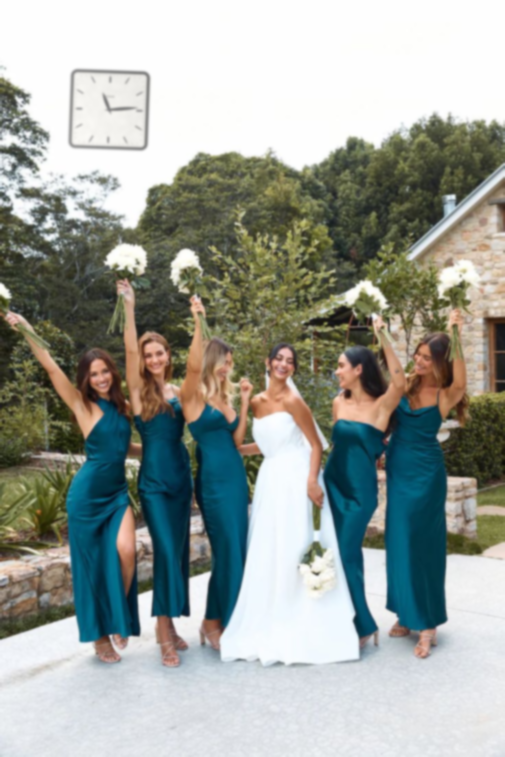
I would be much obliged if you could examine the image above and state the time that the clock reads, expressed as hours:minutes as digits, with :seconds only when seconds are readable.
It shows 11:14
